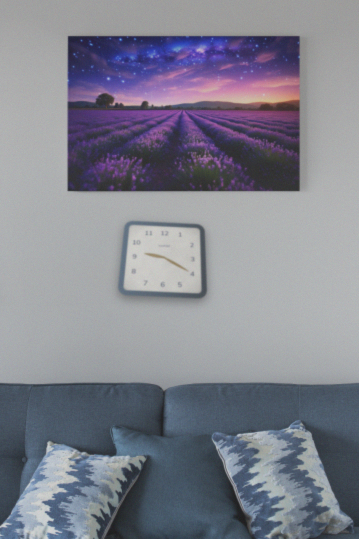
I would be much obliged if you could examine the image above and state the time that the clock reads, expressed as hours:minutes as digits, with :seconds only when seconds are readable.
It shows 9:20
